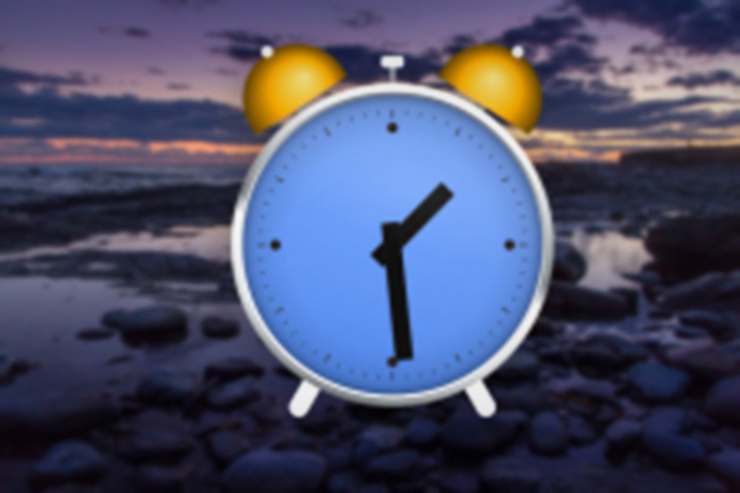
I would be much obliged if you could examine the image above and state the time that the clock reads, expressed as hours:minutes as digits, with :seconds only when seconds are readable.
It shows 1:29
